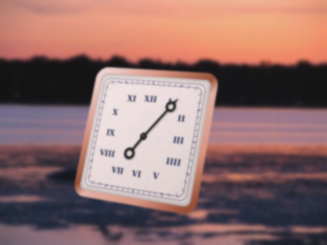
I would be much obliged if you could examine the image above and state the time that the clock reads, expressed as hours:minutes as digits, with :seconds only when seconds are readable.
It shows 7:06
